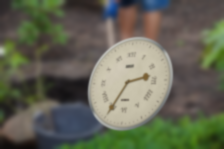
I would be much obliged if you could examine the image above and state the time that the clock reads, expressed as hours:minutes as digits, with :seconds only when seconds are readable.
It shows 2:35
